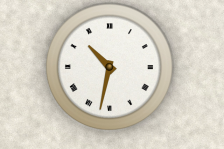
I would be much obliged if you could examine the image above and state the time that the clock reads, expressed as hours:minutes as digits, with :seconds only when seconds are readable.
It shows 10:32
